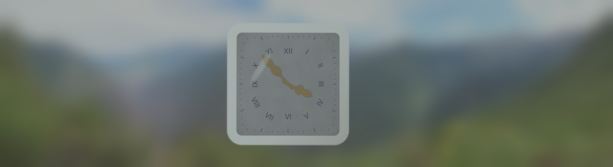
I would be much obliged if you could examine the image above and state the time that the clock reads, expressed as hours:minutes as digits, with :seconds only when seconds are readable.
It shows 3:53
